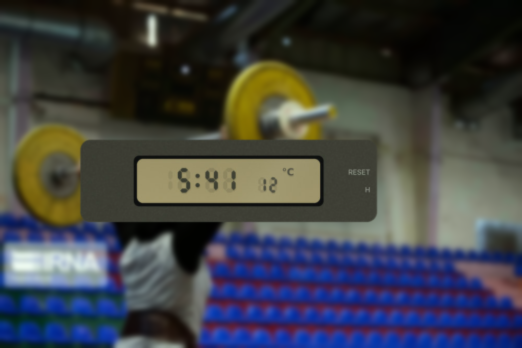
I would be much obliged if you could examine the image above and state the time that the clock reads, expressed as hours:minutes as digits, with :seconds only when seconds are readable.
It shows 5:41
